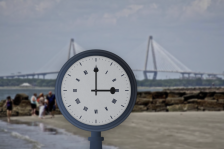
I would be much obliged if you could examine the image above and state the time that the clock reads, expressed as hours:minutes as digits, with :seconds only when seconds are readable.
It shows 3:00
